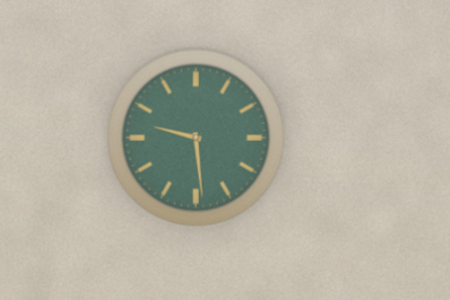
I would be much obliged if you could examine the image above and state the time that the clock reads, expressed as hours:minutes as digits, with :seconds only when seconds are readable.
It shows 9:29
